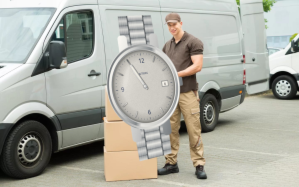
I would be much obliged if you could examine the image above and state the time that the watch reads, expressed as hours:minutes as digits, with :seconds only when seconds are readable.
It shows 10:55
